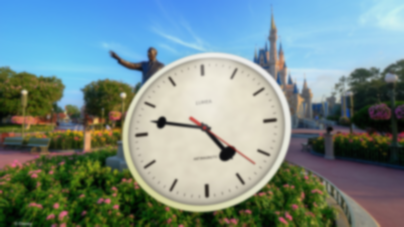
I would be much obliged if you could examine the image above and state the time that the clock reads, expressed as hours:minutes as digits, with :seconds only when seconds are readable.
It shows 4:47:22
